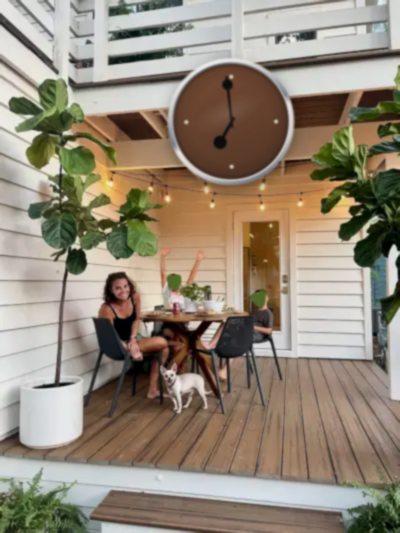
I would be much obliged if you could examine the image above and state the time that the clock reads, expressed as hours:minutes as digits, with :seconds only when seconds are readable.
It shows 6:59
